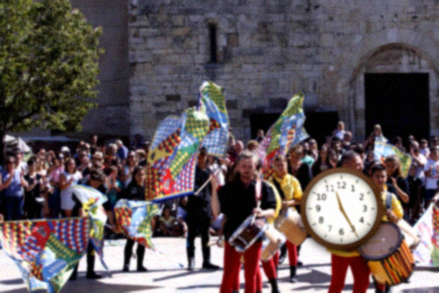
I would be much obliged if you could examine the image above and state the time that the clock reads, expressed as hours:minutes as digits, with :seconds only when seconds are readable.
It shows 11:25
